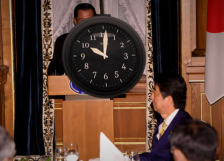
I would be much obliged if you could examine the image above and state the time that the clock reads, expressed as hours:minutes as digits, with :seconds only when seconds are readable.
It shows 10:01
